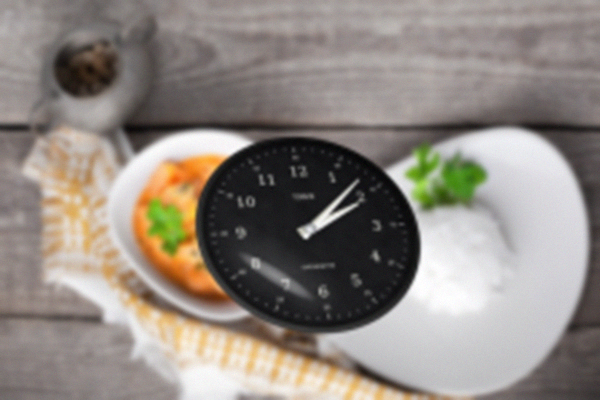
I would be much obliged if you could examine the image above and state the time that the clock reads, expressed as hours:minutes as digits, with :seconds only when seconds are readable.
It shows 2:08
